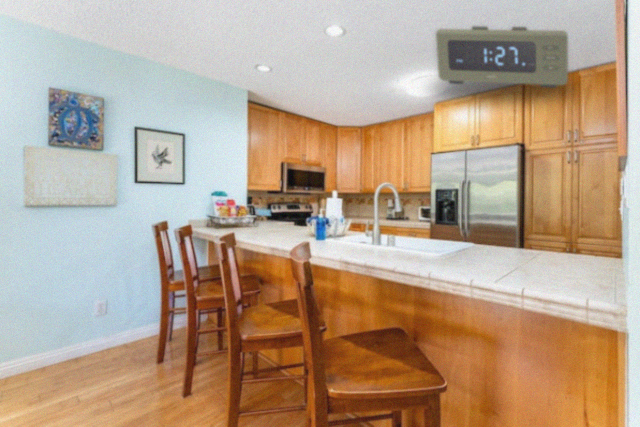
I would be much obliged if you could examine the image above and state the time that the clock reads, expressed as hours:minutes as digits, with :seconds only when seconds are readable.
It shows 1:27
